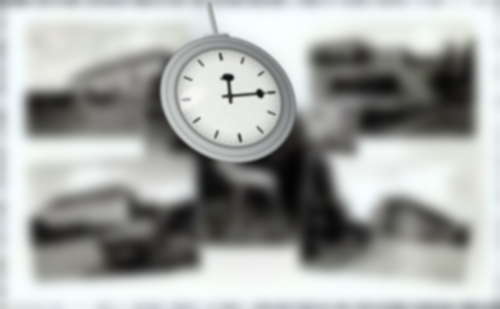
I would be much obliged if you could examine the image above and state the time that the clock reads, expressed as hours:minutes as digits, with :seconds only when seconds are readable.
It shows 12:15
